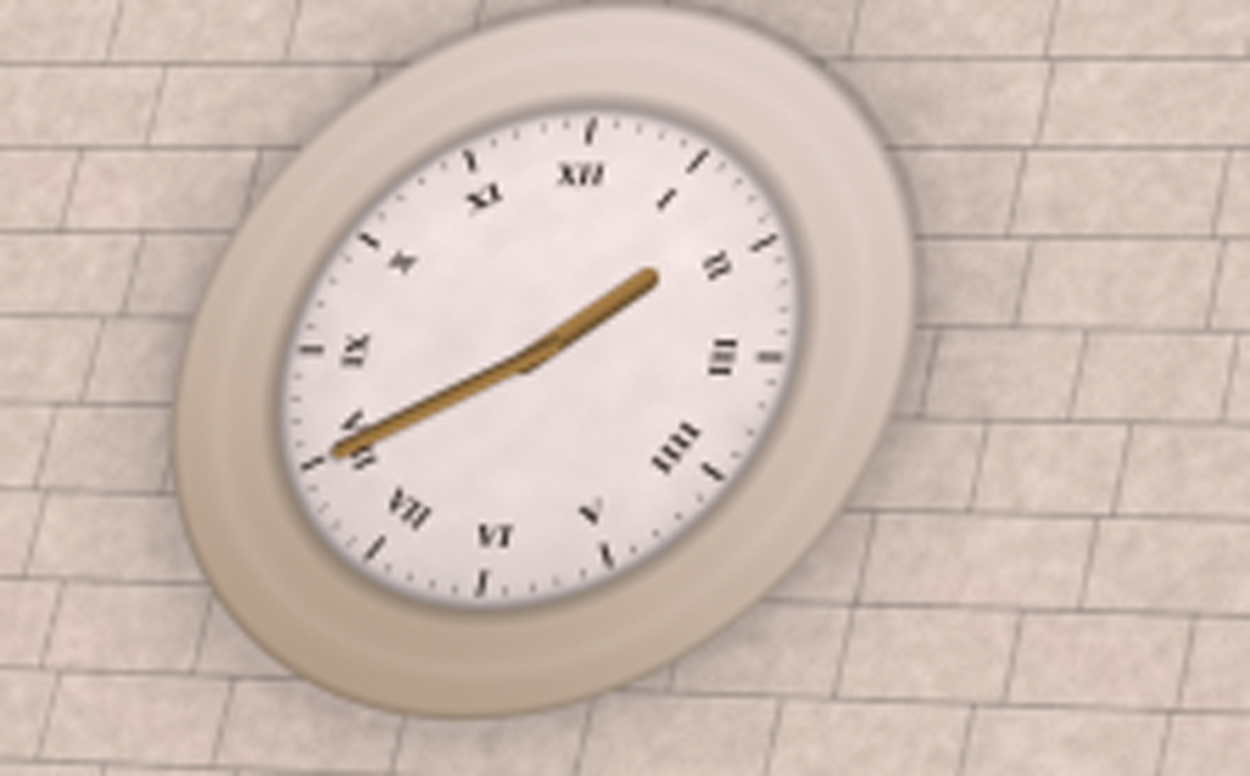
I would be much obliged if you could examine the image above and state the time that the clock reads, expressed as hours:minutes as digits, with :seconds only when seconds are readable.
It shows 1:40
